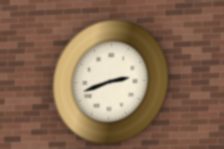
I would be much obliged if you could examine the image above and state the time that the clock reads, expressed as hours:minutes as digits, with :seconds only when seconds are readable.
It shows 2:42
